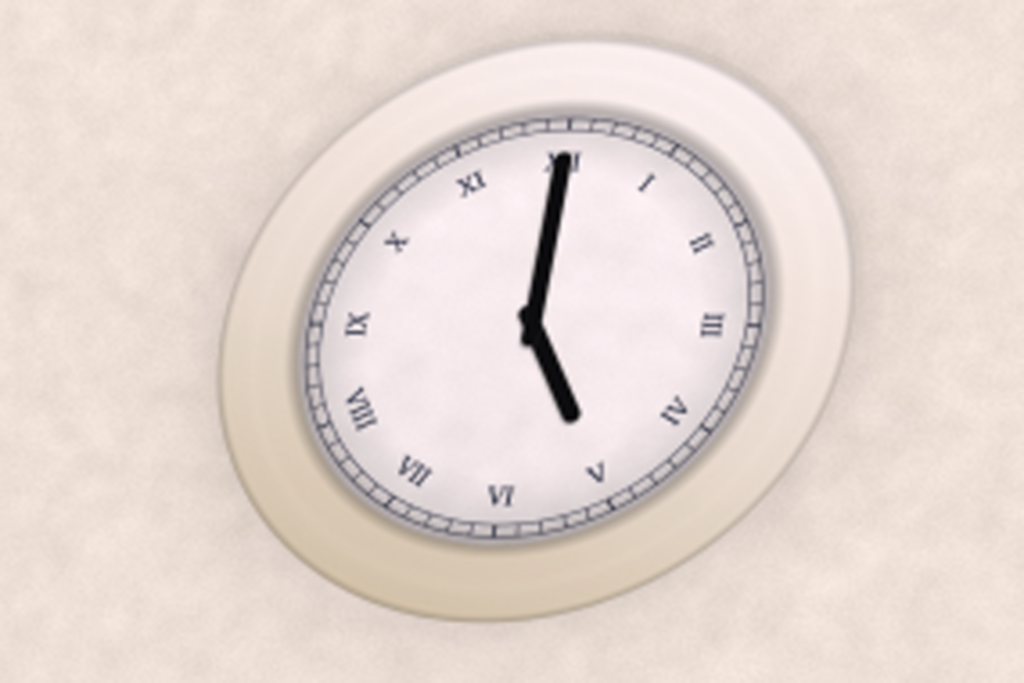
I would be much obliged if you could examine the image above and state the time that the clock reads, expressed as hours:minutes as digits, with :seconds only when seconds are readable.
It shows 5:00
